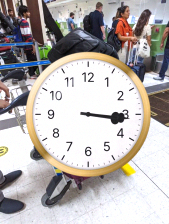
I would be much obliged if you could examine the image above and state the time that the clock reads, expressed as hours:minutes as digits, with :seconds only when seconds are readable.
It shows 3:16
